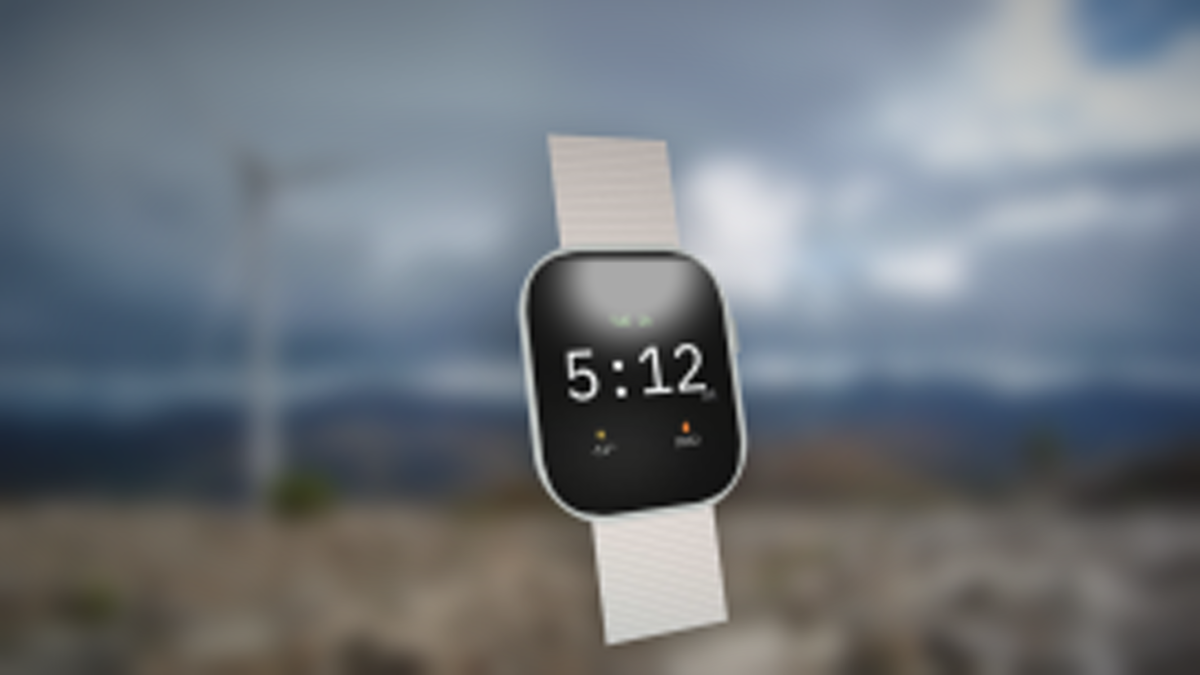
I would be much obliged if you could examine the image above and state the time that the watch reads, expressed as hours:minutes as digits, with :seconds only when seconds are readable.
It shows 5:12
